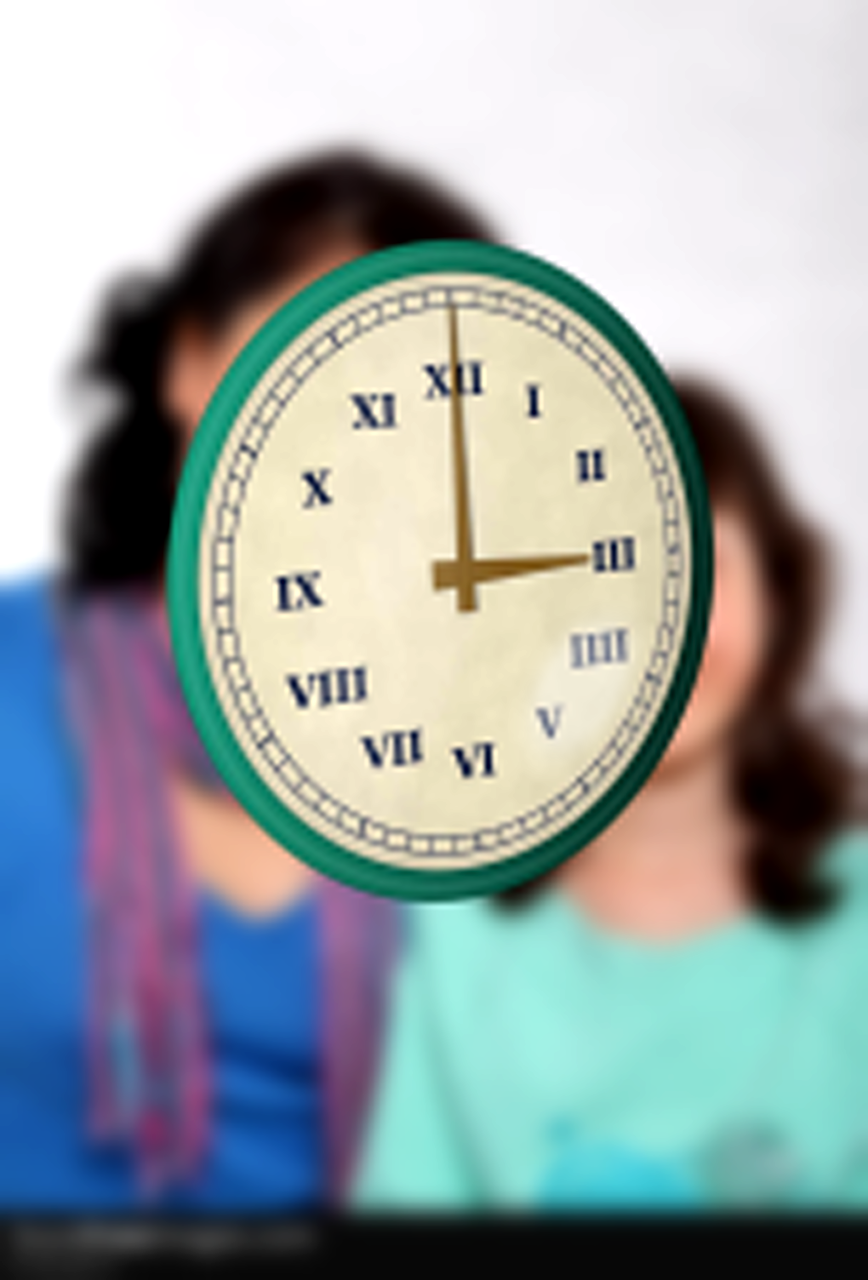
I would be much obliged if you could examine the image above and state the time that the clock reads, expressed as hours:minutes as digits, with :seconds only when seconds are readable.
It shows 3:00
